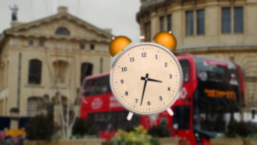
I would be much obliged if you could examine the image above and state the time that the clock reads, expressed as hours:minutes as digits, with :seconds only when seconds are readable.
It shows 3:33
